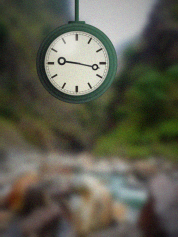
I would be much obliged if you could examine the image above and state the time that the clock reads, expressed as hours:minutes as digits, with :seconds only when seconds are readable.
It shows 9:17
